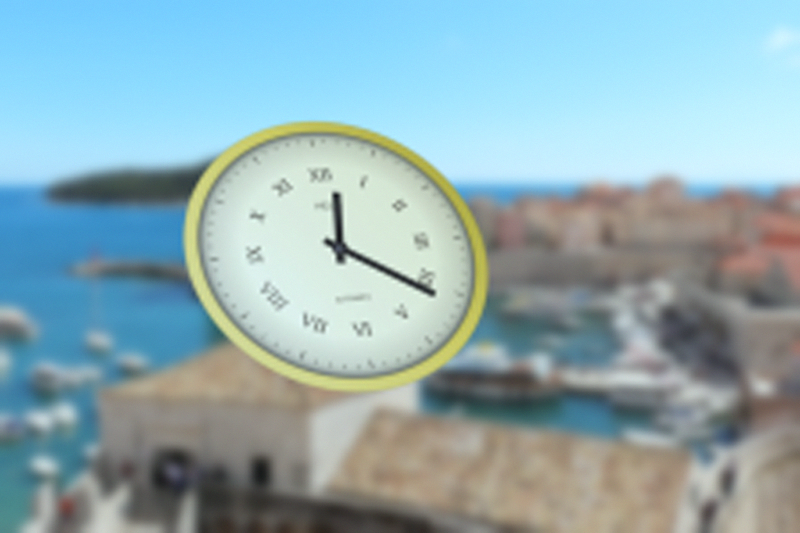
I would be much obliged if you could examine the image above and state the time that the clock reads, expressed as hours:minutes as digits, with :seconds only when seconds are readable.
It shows 12:21
